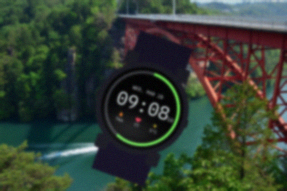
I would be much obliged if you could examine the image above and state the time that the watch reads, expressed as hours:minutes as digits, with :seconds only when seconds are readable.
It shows 9:08
